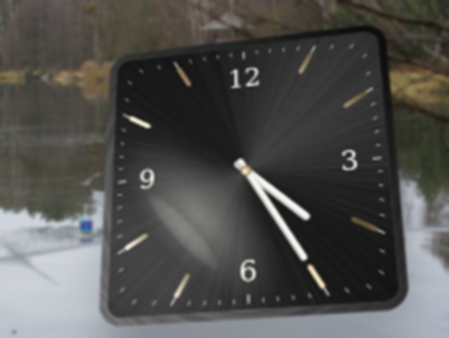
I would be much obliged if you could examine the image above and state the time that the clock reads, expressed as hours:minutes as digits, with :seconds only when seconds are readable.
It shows 4:25
